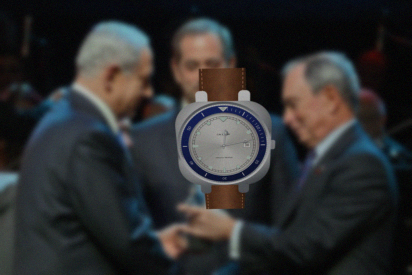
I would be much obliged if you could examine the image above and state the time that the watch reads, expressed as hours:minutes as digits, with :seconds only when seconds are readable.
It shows 12:13
